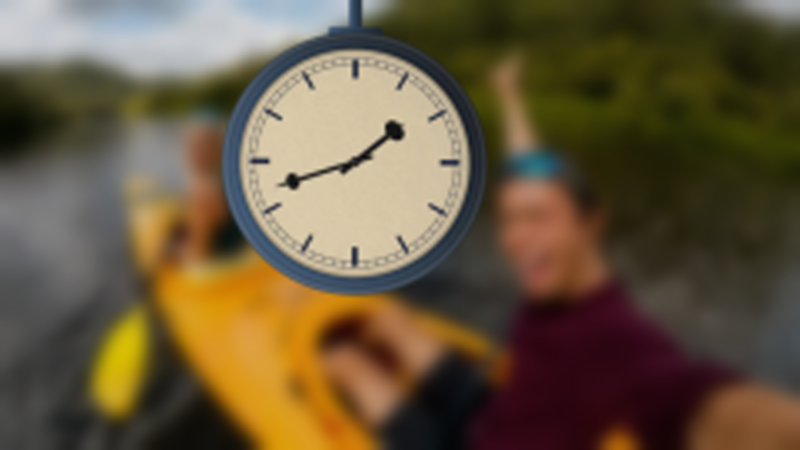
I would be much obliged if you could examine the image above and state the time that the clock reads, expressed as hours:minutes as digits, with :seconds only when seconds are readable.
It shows 1:42
